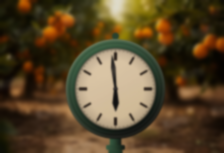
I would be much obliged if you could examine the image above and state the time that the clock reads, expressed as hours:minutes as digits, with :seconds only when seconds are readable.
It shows 5:59
